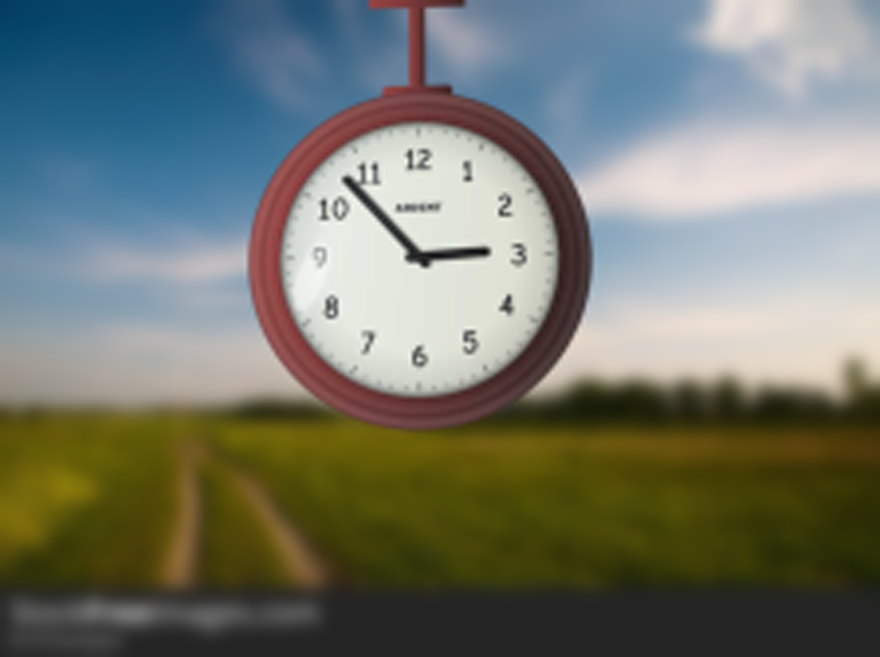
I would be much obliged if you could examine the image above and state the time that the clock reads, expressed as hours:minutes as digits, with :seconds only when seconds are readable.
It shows 2:53
